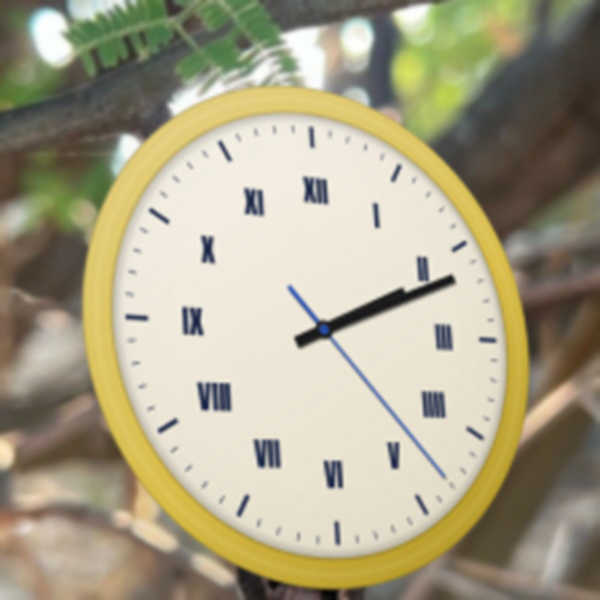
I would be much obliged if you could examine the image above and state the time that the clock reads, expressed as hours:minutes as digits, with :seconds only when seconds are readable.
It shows 2:11:23
